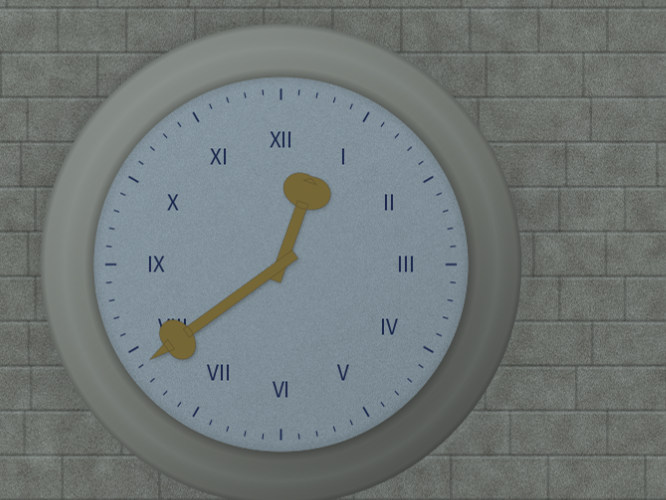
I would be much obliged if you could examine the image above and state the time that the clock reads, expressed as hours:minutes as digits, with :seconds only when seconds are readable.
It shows 12:39
